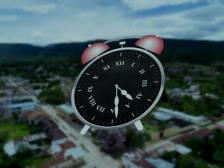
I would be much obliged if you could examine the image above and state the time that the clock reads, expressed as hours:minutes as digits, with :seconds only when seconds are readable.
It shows 4:29
